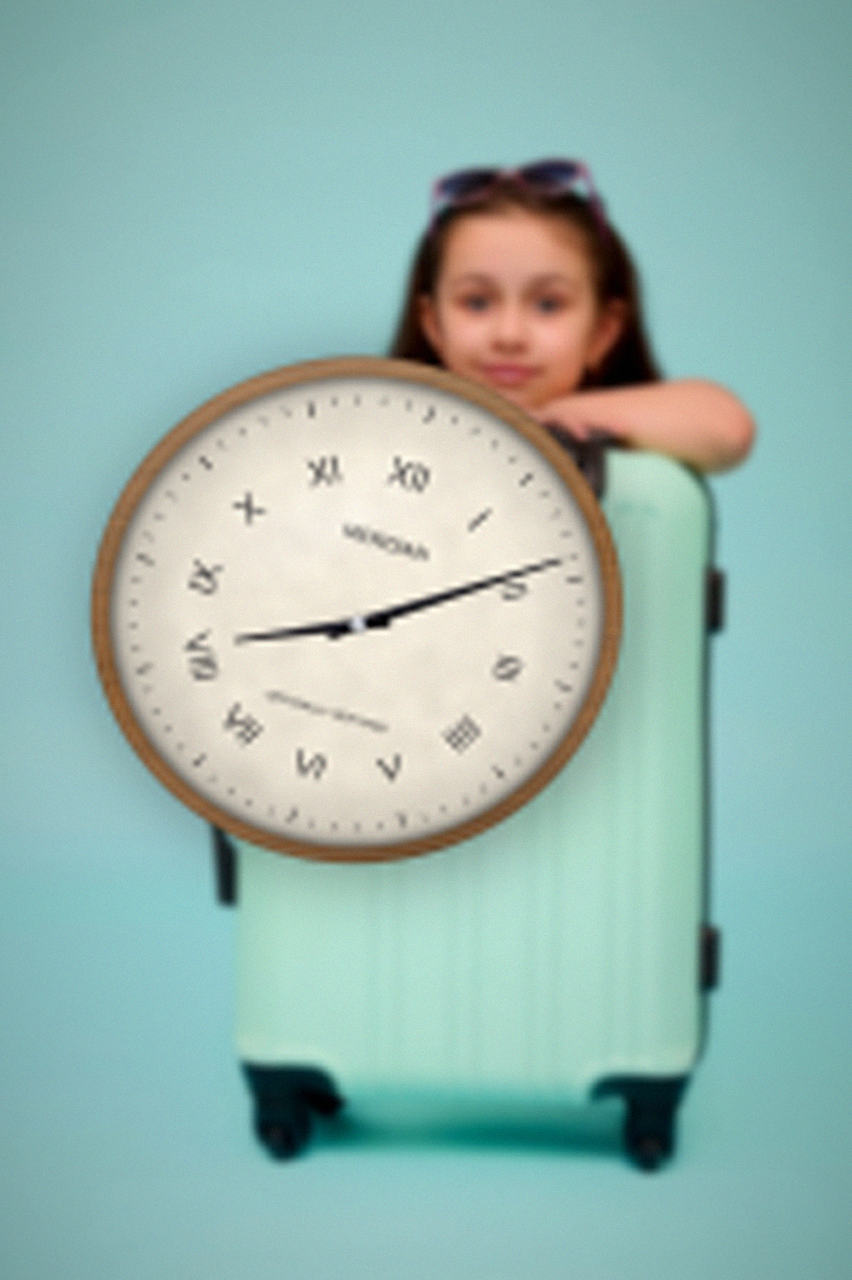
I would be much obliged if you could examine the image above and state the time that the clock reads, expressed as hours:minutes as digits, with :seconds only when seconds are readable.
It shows 8:09
